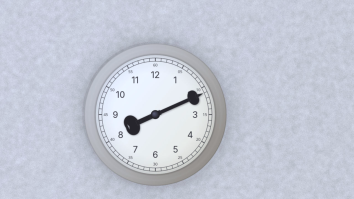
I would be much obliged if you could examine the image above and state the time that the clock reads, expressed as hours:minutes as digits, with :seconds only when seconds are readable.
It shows 8:11
